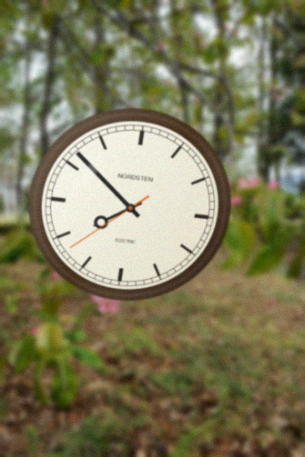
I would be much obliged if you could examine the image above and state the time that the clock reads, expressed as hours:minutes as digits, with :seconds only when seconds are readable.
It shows 7:51:38
